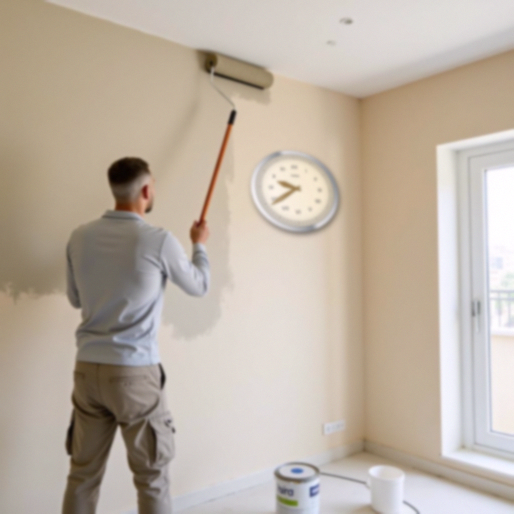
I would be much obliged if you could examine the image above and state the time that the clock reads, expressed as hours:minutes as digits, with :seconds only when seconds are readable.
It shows 9:39
